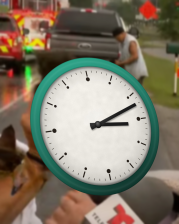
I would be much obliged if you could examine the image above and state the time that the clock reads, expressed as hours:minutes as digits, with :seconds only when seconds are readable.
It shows 3:12
